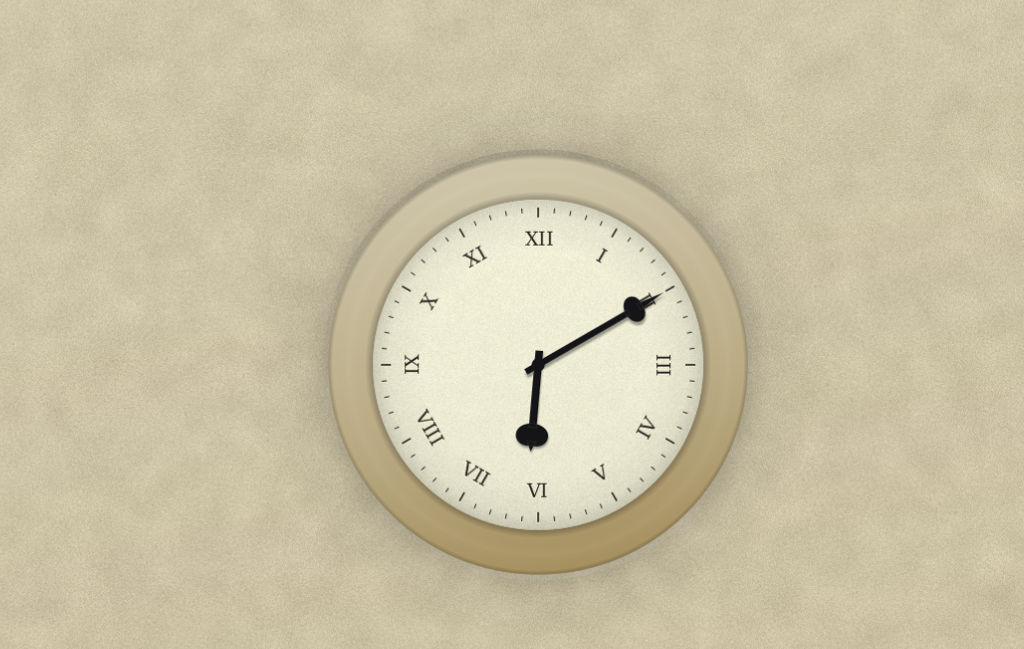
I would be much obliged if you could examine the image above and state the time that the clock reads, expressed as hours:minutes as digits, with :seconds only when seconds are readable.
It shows 6:10
